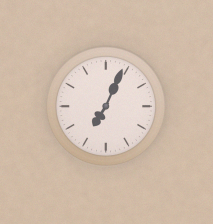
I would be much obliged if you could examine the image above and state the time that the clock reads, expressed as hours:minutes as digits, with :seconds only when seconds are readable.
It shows 7:04
